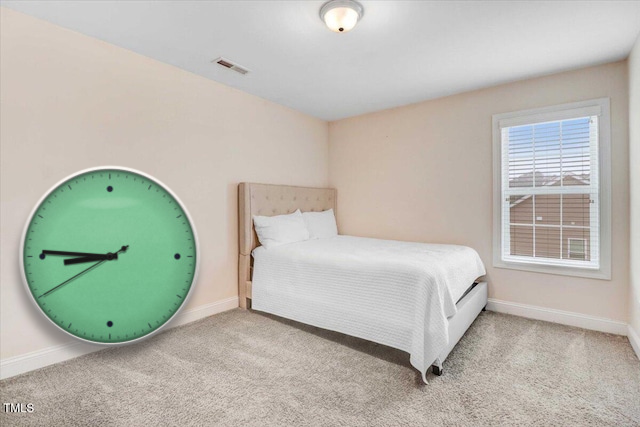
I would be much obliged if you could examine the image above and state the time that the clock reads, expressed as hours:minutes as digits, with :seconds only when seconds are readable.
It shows 8:45:40
